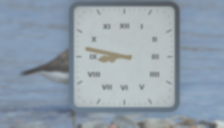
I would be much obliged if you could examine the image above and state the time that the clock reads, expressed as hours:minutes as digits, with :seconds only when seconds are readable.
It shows 8:47
